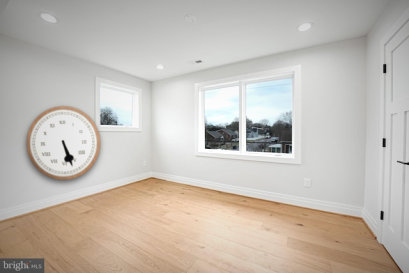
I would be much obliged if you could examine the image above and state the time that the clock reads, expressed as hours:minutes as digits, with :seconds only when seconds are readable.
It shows 5:27
